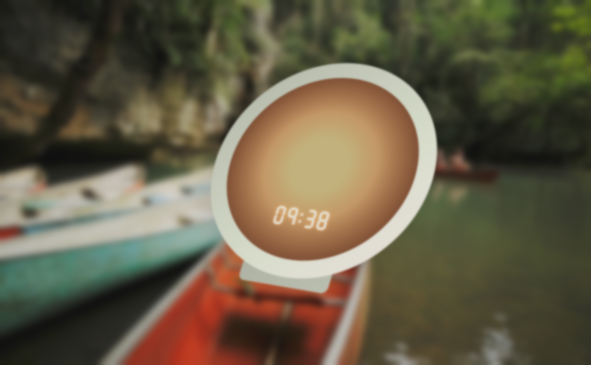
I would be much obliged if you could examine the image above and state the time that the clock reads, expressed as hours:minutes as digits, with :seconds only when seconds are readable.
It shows 9:38
